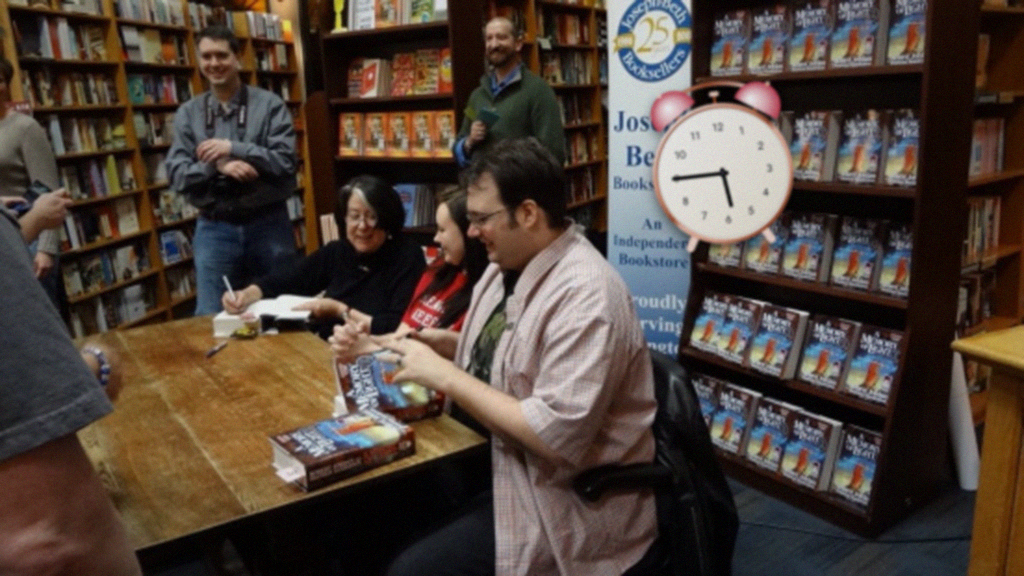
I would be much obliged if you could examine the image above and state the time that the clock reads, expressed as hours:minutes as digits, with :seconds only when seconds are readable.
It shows 5:45
